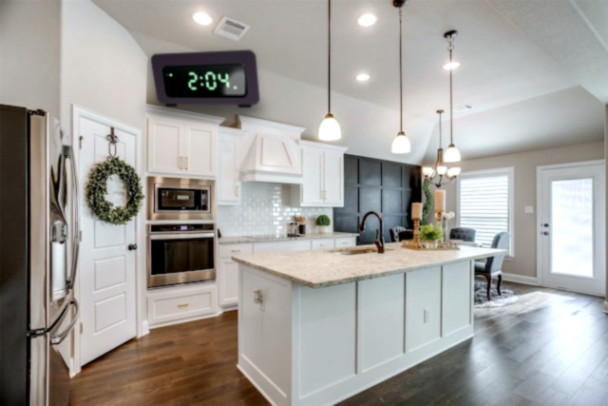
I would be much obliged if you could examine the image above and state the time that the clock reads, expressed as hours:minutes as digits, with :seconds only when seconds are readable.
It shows 2:04
